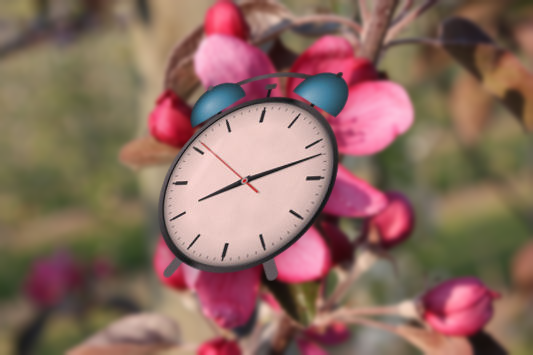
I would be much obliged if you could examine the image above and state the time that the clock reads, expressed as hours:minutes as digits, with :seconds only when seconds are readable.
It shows 8:11:51
